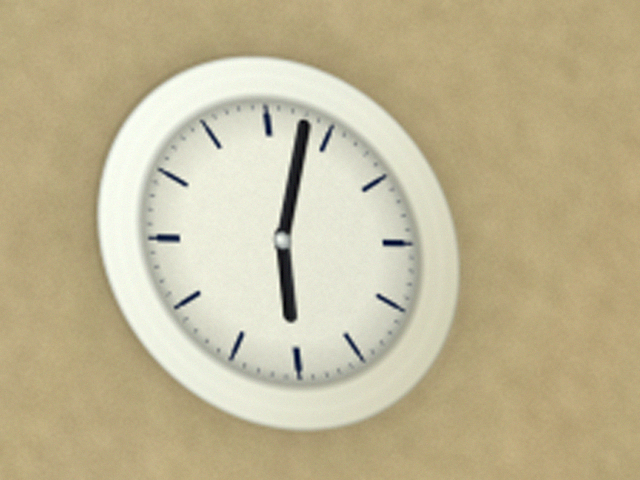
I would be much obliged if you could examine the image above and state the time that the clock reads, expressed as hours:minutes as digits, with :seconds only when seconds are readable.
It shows 6:03
